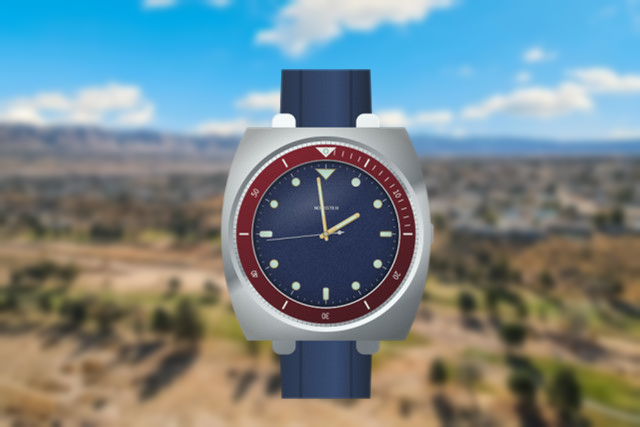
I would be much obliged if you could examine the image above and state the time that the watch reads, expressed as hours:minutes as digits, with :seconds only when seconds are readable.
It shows 1:58:44
